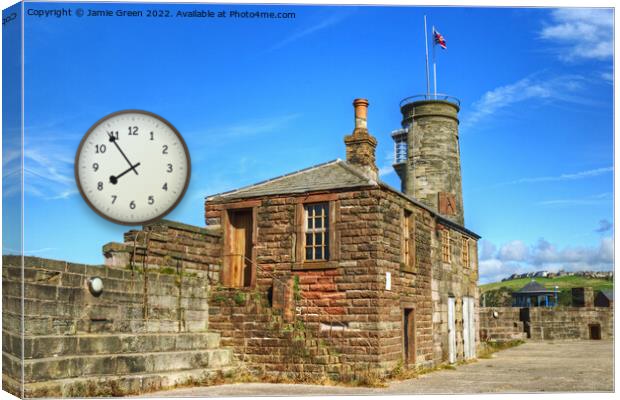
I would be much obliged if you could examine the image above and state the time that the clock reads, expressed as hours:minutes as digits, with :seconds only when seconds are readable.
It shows 7:54
